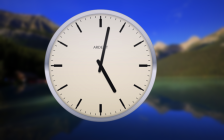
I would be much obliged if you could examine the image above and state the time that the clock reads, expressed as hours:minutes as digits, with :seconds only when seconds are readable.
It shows 5:02
